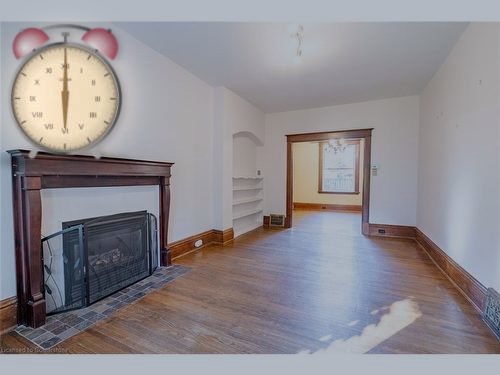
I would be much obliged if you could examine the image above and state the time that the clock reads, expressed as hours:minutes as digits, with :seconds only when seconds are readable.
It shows 6:00
